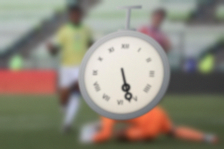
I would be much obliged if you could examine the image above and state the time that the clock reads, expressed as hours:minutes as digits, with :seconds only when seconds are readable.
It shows 5:27
